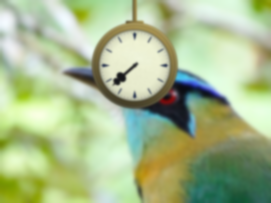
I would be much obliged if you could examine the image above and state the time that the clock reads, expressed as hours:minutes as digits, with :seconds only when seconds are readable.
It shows 7:38
